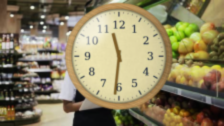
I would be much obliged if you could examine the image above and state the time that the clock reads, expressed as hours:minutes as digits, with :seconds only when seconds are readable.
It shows 11:31
